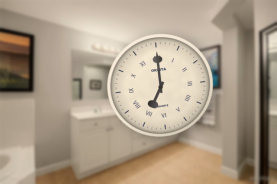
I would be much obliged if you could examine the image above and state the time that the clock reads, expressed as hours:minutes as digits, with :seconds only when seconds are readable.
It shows 7:00
